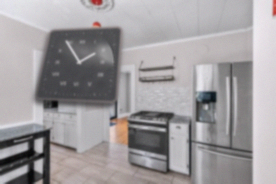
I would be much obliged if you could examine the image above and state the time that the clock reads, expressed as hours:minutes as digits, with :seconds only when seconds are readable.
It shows 1:54
